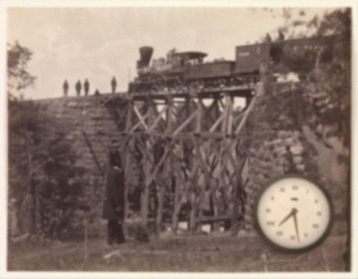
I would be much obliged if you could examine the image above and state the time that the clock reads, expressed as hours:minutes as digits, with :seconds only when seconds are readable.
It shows 7:28
